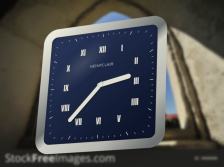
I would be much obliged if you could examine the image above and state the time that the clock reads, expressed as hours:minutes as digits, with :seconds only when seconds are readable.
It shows 2:37
